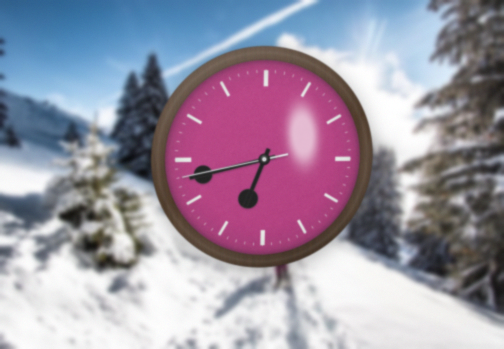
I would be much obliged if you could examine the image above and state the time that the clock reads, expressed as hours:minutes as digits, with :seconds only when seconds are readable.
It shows 6:42:43
